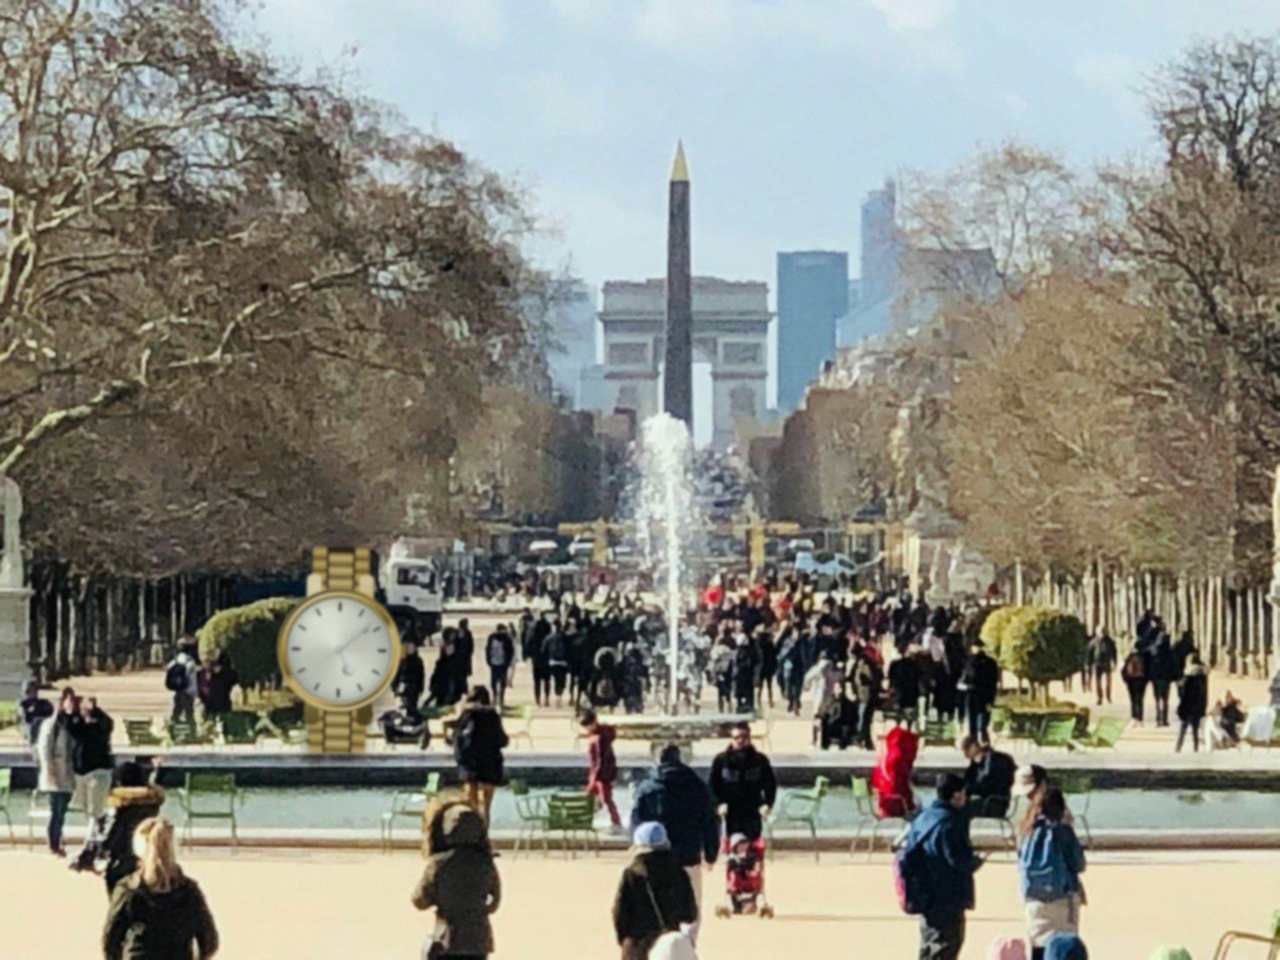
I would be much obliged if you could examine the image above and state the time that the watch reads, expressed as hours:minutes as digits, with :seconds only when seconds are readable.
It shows 5:08
